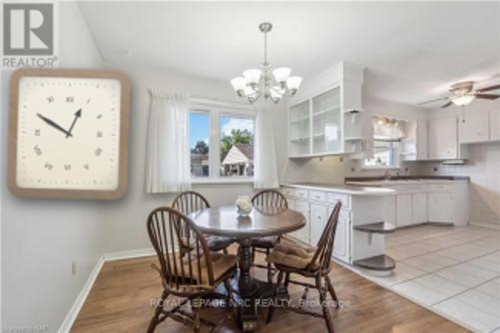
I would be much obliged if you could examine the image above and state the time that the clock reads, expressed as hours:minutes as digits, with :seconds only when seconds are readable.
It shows 12:50
